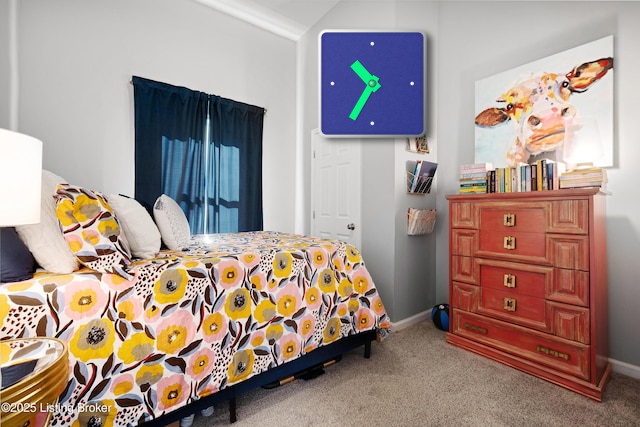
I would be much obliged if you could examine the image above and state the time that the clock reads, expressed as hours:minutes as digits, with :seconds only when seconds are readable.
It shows 10:35
